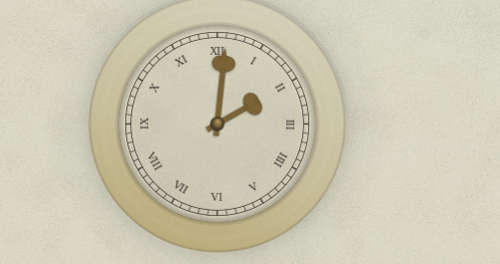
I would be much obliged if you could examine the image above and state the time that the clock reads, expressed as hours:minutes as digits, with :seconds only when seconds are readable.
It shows 2:01
